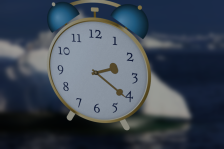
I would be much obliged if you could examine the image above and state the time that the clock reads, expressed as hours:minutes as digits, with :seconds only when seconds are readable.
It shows 2:21
